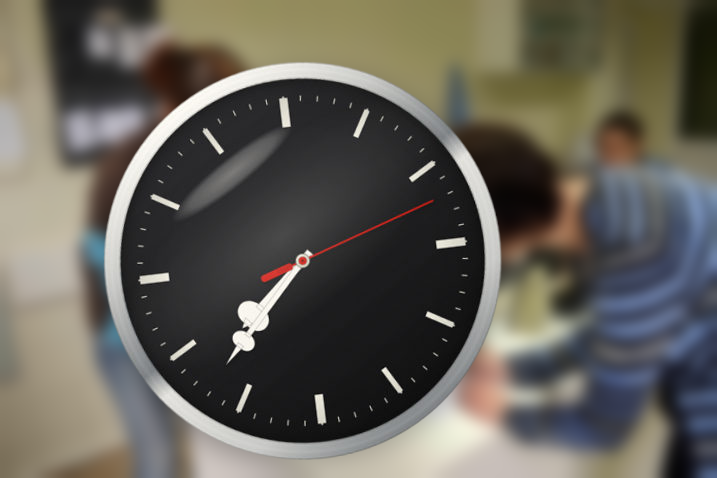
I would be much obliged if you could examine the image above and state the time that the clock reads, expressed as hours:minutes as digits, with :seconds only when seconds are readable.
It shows 7:37:12
